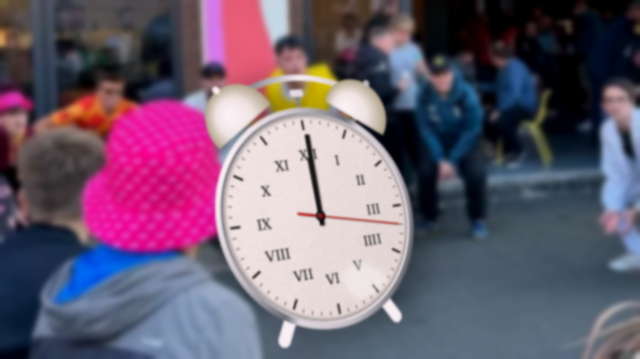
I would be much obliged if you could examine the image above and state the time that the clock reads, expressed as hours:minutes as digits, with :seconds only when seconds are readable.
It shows 12:00:17
